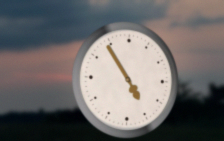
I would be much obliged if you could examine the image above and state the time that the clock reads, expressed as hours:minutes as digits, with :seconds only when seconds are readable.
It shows 4:54
